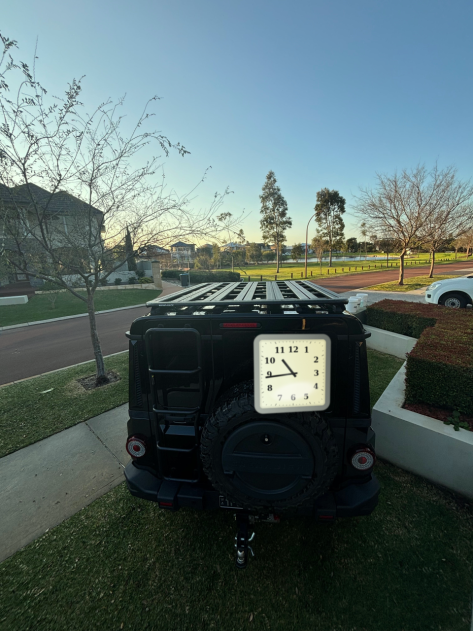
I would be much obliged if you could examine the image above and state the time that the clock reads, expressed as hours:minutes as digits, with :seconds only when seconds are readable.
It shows 10:44
